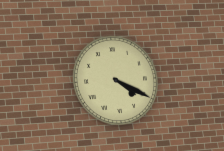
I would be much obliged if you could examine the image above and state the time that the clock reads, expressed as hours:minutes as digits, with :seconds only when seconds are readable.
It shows 4:20
